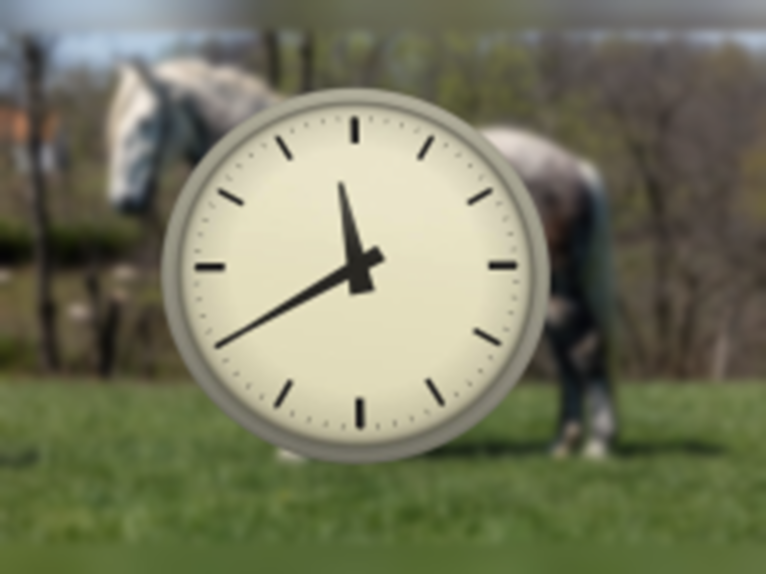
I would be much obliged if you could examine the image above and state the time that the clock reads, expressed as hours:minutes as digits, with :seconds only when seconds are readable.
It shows 11:40
